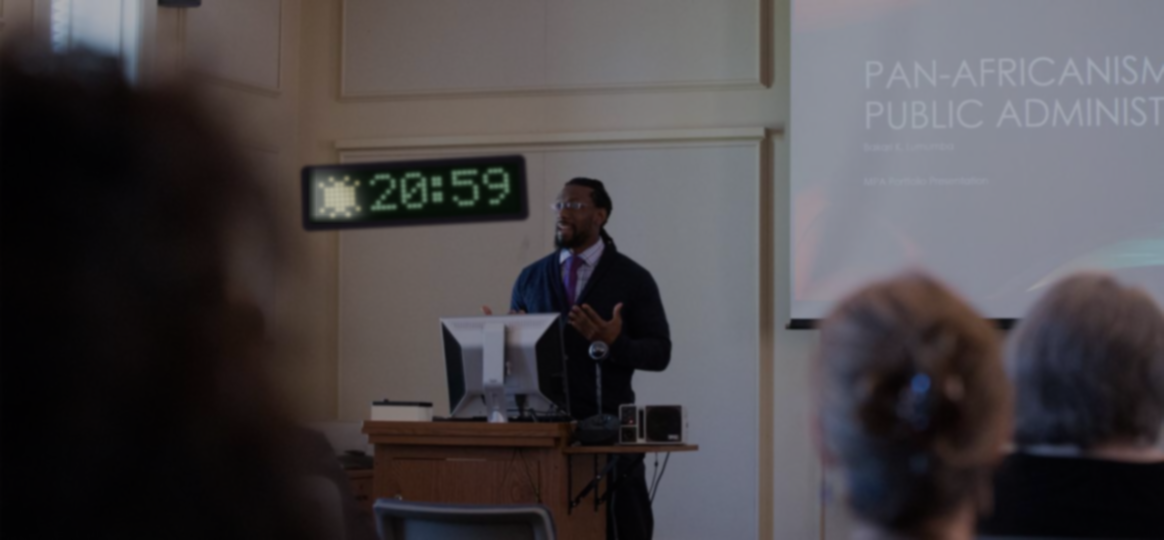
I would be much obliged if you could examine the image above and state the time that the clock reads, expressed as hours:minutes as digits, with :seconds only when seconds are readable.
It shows 20:59
